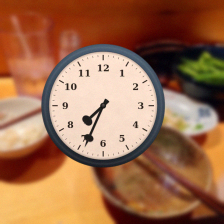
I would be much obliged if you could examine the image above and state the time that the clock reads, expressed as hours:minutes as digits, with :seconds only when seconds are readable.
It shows 7:34
